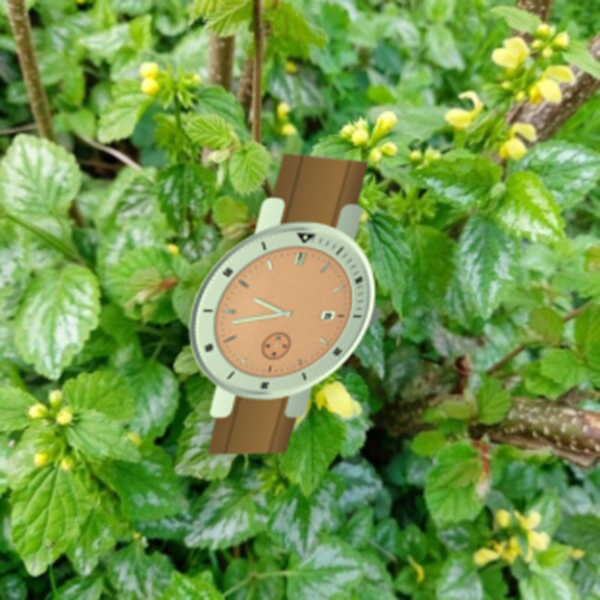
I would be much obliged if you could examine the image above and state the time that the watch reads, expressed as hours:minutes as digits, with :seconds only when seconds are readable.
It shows 9:43
